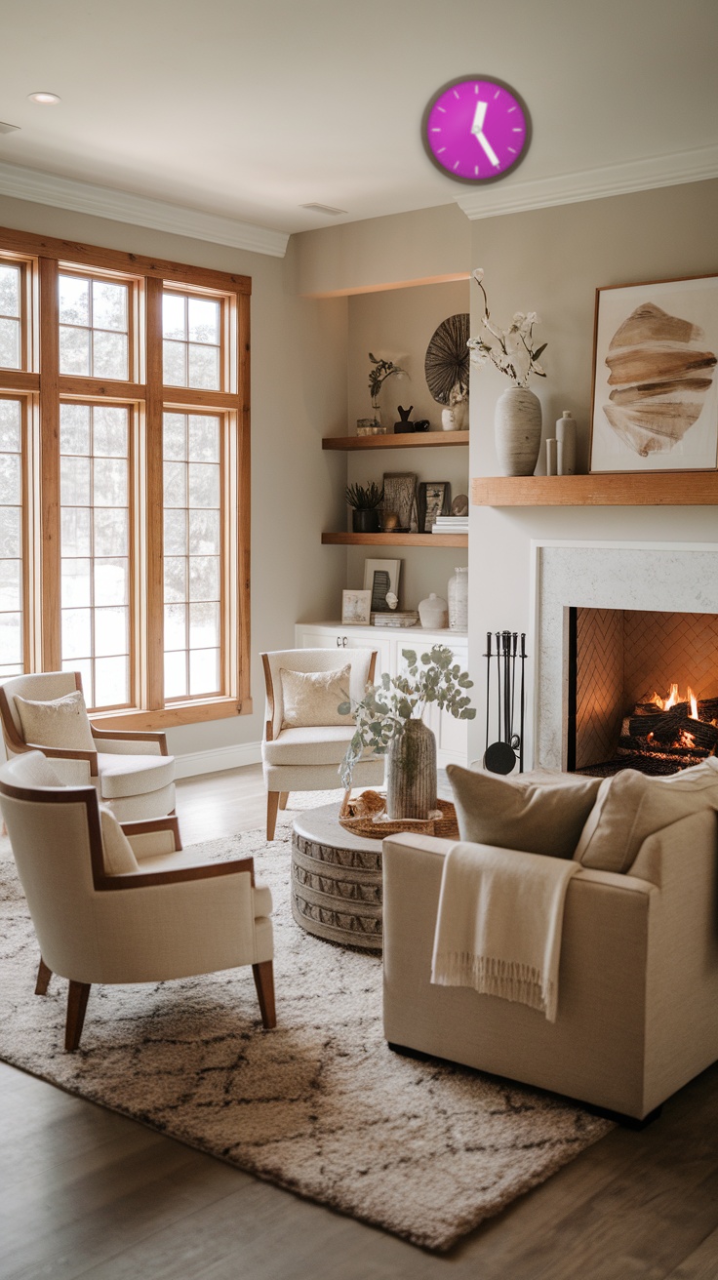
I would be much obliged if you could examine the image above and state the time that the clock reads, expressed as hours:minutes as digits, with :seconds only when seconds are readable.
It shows 12:25
